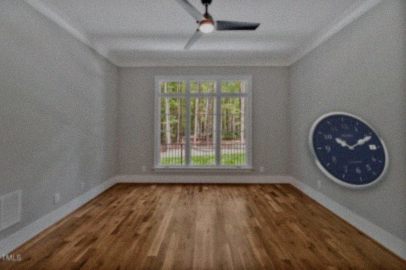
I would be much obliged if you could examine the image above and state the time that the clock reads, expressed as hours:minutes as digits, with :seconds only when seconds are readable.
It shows 10:11
